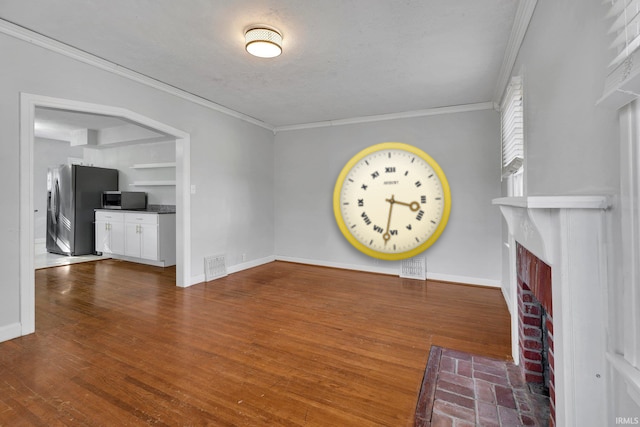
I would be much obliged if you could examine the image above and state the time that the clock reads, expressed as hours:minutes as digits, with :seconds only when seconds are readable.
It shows 3:32
